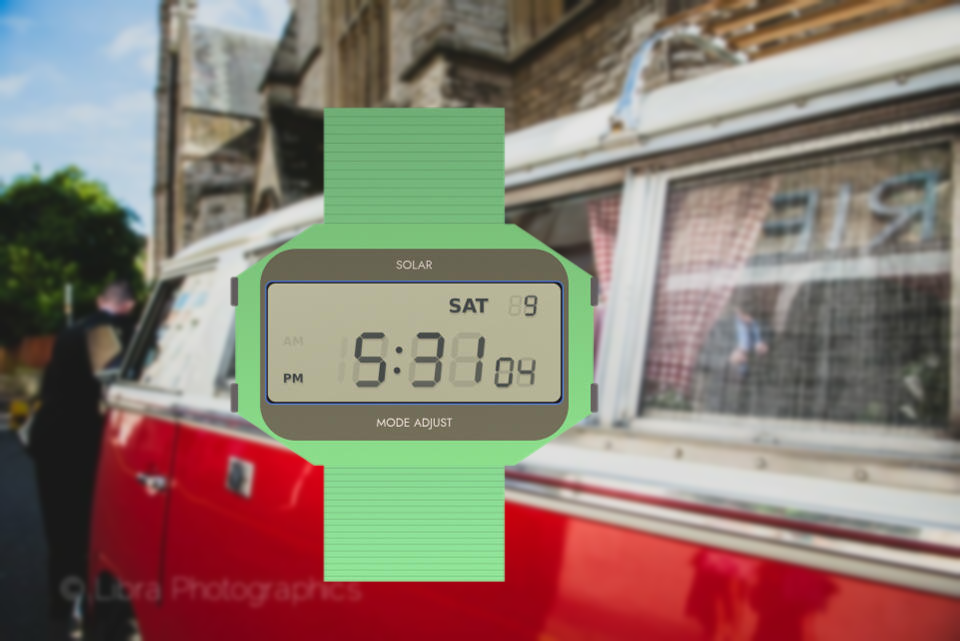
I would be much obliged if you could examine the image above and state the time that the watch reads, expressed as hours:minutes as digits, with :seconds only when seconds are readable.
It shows 5:31:04
